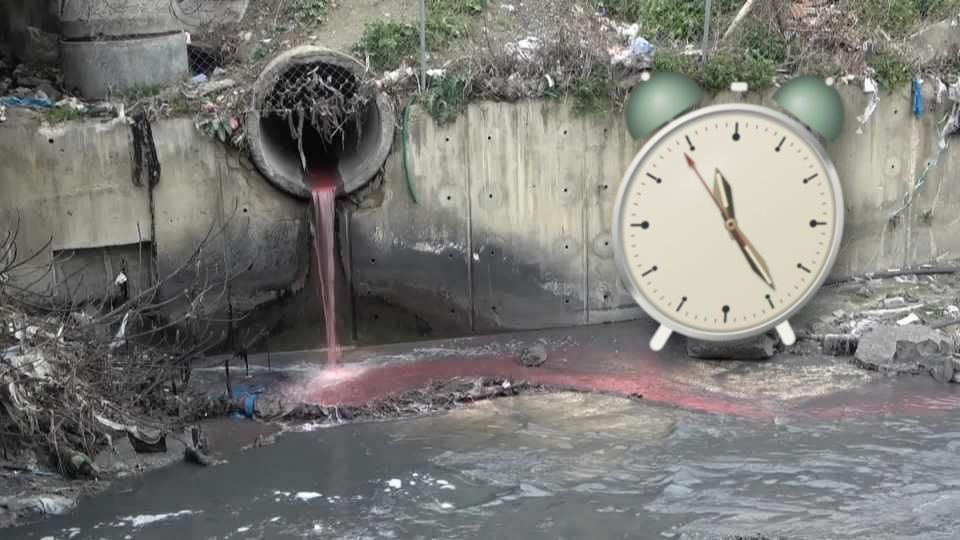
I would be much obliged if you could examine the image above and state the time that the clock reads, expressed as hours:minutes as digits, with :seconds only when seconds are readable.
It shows 11:23:54
